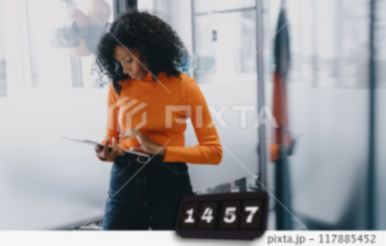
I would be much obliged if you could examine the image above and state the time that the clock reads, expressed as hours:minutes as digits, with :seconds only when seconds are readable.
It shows 14:57
